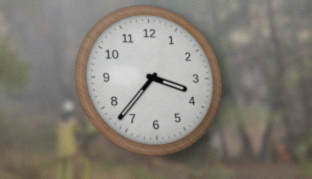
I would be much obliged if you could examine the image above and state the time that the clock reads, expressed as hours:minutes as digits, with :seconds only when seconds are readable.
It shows 3:37
